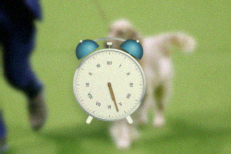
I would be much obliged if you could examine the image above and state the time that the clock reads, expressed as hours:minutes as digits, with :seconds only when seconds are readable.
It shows 5:27
